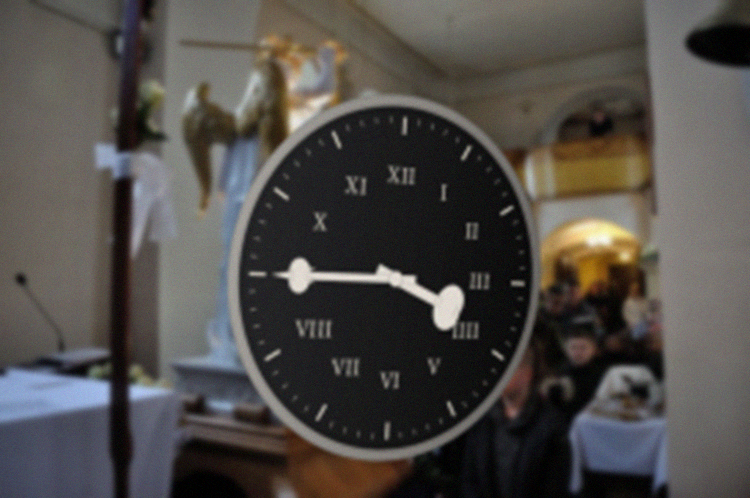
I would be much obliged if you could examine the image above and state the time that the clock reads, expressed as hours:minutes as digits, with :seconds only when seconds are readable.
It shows 3:45
